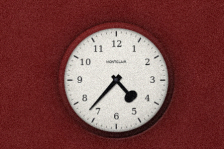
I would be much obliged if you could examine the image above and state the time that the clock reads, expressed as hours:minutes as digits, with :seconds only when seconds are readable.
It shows 4:37
